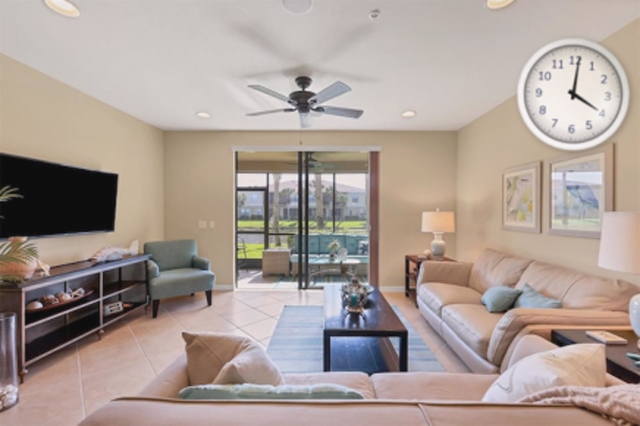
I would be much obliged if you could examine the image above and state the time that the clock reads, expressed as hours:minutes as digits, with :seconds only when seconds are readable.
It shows 4:01
